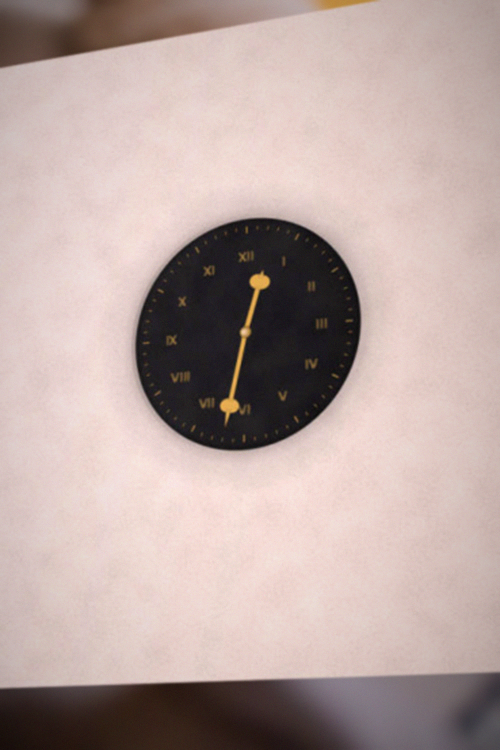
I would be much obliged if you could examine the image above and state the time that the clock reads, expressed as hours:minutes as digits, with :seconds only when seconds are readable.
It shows 12:32
